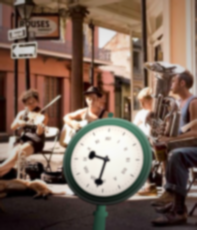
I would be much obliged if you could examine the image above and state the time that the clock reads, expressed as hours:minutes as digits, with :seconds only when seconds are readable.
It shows 9:32
